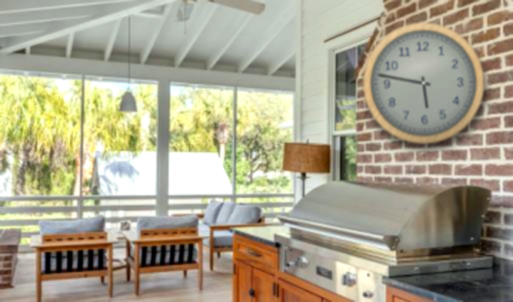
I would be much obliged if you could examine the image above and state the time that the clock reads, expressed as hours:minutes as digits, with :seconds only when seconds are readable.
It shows 5:47
